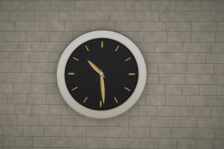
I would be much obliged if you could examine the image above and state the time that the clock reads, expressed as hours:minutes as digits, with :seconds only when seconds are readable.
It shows 10:29
